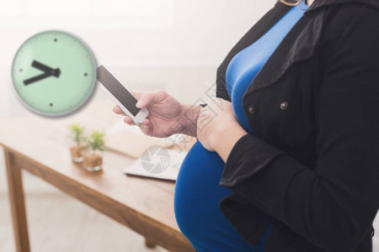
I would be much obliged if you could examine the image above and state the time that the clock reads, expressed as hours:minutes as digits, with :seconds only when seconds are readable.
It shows 9:41
